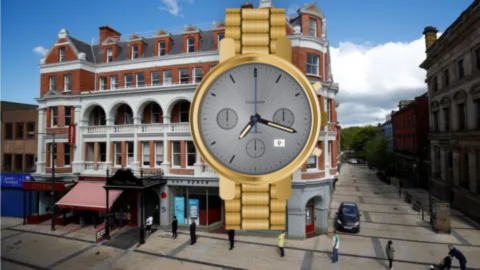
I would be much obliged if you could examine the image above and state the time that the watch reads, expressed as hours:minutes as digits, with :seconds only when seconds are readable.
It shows 7:18
